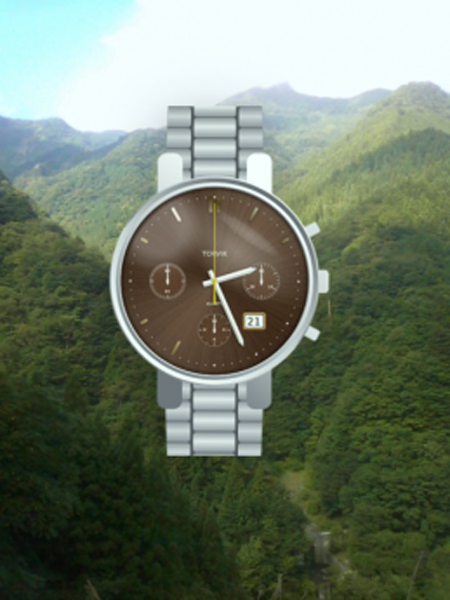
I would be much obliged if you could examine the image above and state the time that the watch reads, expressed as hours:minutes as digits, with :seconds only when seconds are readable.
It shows 2:26
